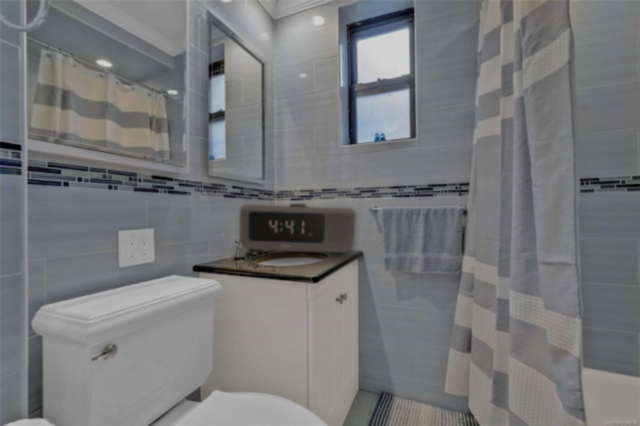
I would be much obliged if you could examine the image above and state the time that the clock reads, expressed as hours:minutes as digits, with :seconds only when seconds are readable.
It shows 4:41
